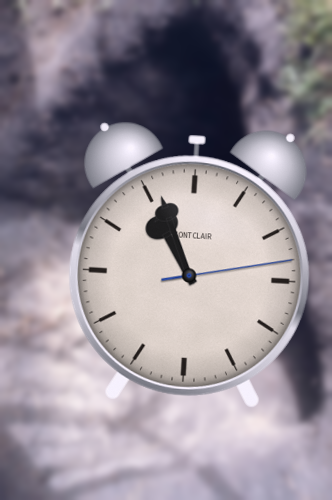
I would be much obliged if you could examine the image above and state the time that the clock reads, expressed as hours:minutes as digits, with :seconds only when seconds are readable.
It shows 10:56:13
